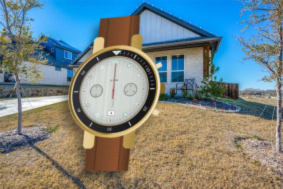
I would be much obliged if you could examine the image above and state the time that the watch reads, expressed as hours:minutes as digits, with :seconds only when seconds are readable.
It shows 6:00
